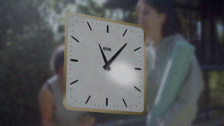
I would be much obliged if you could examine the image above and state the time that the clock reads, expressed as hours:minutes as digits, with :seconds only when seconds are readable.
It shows 11:07
